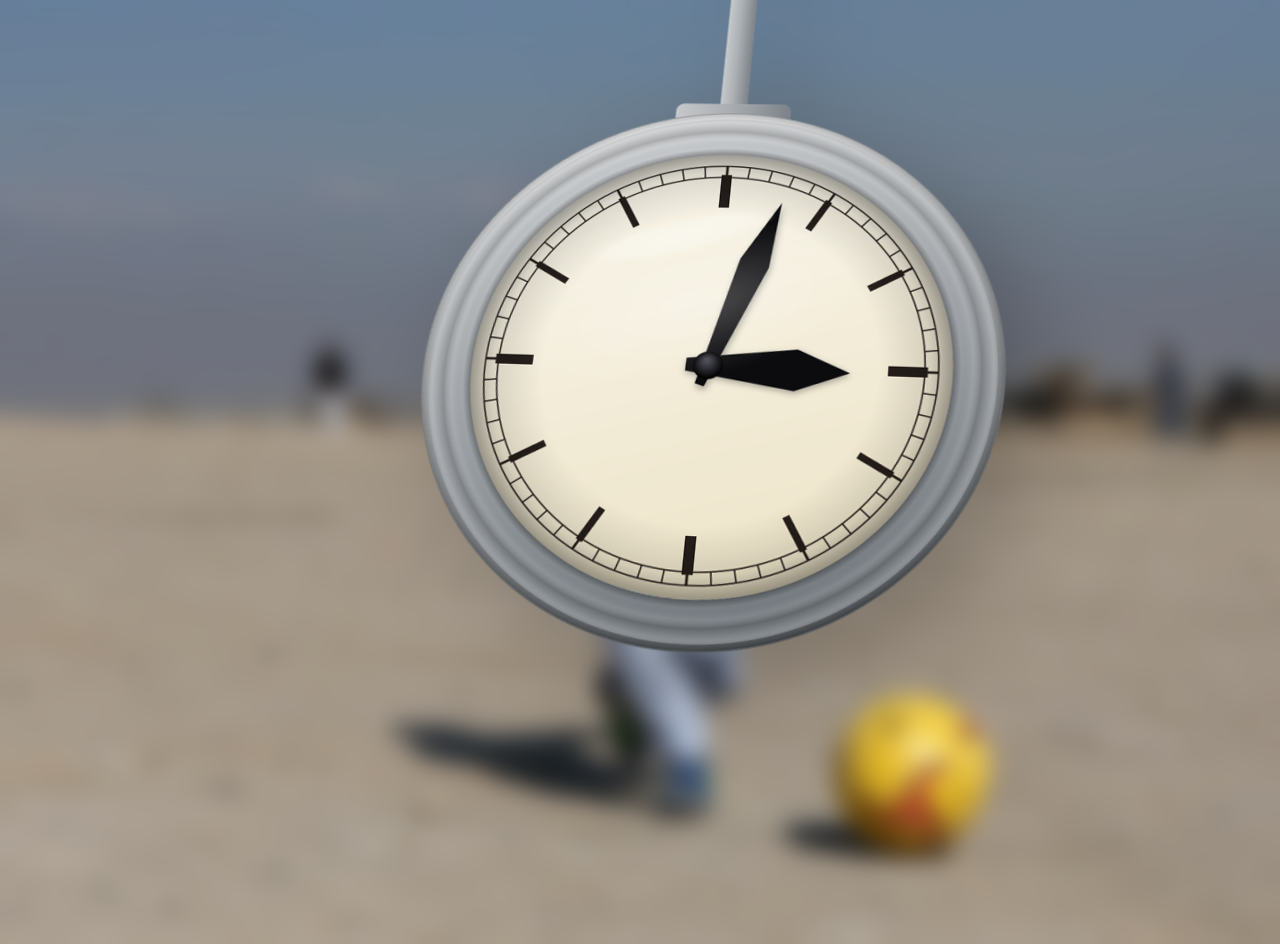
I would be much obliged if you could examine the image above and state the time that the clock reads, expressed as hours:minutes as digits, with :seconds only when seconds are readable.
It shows 3:03
